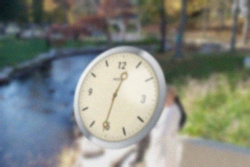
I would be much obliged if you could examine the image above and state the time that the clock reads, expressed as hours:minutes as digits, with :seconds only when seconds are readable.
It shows 12:31
